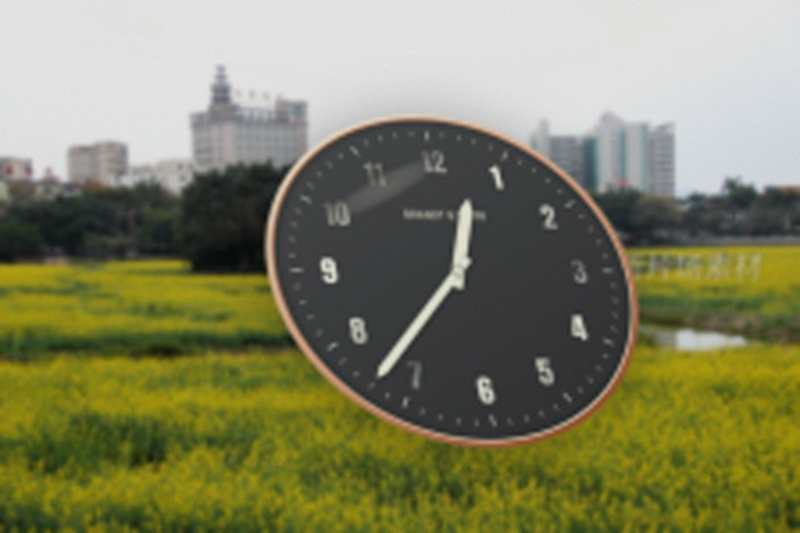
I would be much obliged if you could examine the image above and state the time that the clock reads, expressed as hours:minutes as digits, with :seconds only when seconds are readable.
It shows 12:37
